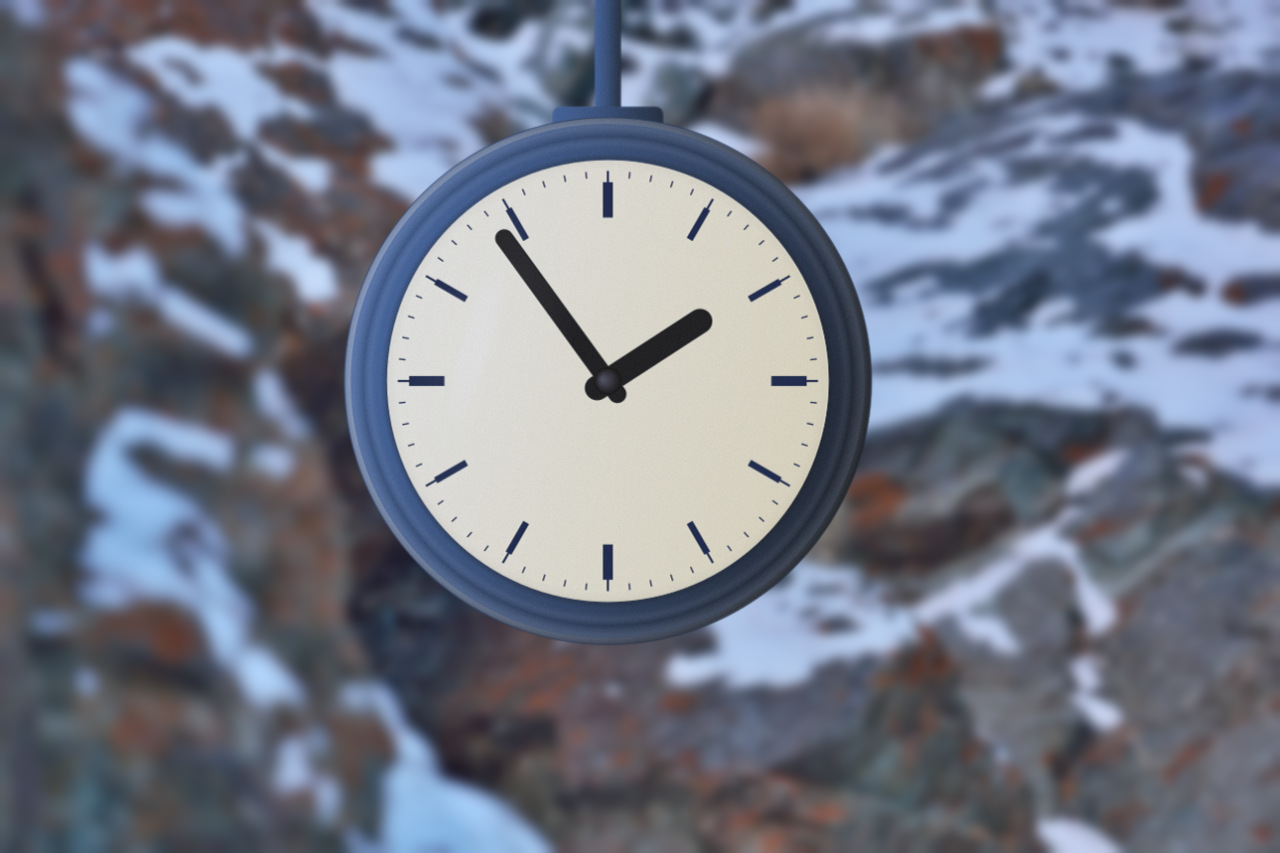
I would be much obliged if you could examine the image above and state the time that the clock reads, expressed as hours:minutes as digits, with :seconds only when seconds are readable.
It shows 1:54
